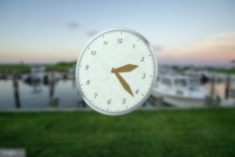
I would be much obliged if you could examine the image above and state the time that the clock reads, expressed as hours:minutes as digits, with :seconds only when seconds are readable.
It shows 2:22
